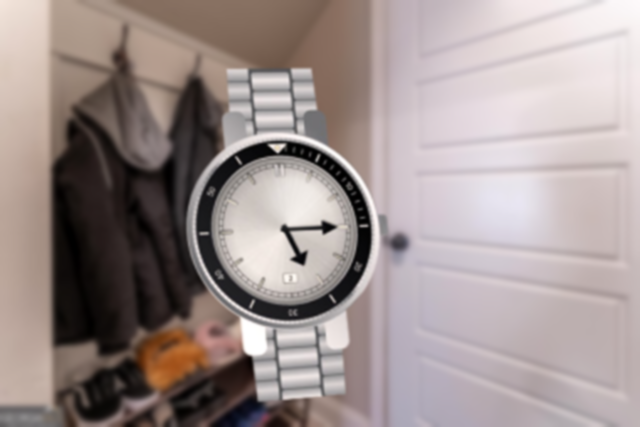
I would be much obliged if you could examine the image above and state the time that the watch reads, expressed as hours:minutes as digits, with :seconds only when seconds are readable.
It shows 5:15
